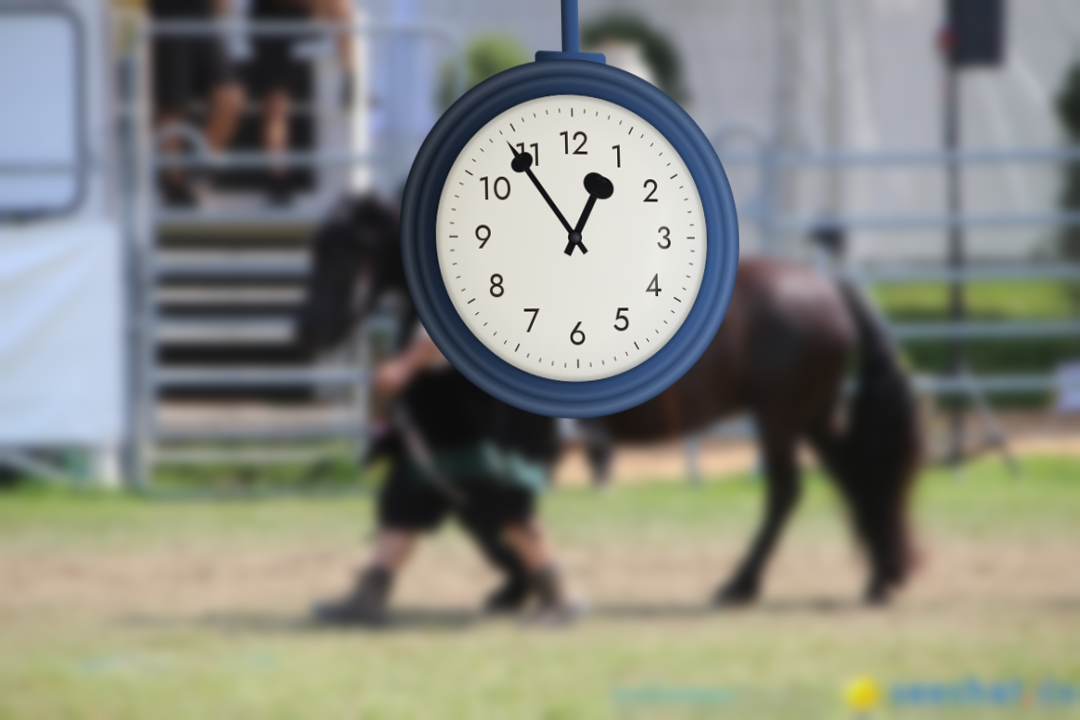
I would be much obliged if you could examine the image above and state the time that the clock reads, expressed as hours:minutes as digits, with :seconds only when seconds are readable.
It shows 12:54
